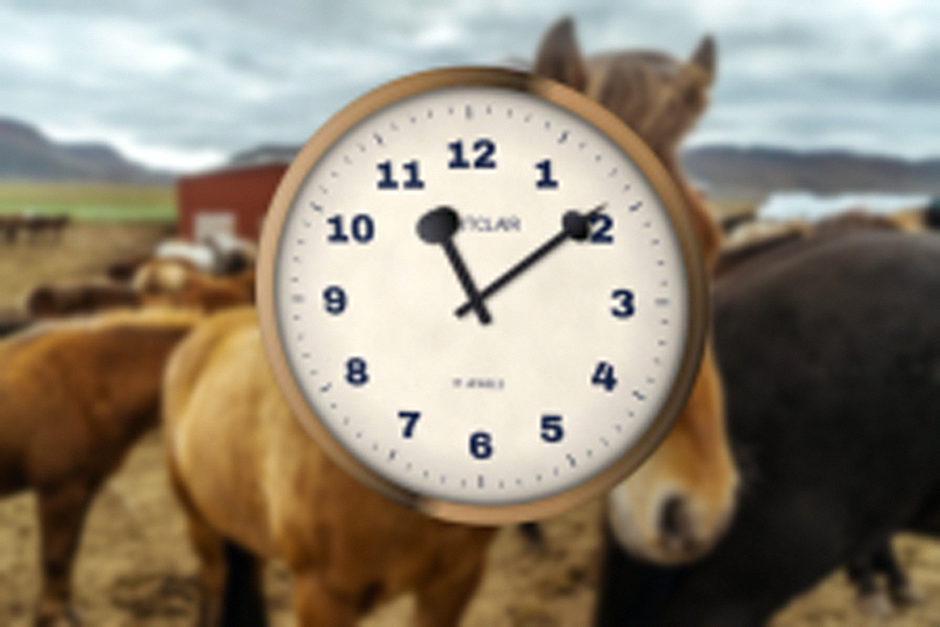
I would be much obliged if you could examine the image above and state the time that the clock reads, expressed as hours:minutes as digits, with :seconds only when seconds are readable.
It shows 11:09
